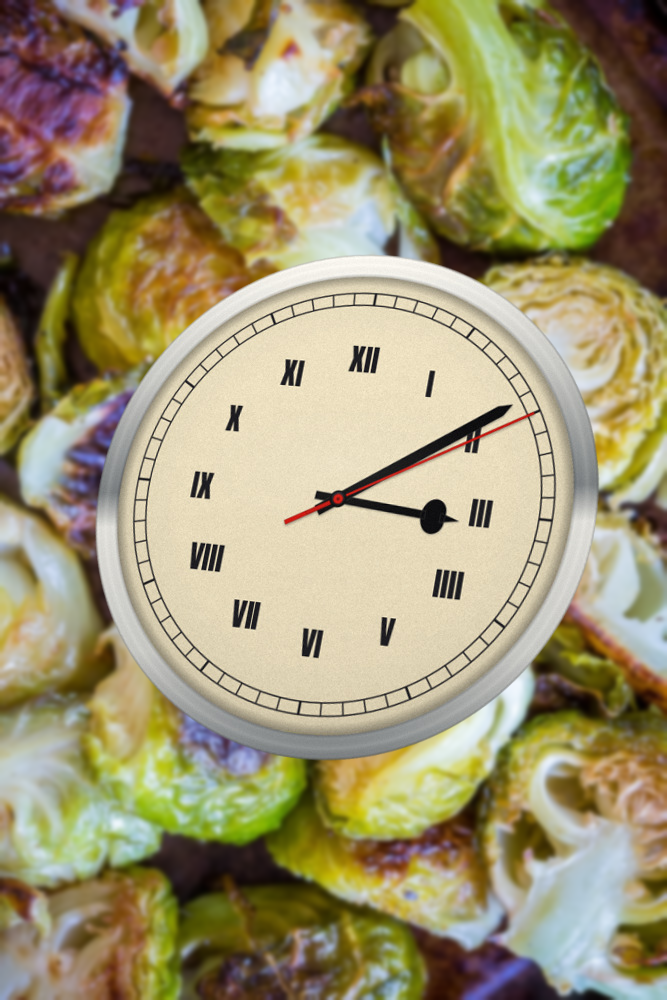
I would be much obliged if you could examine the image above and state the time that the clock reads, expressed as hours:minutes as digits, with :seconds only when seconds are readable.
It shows 3:09:10
